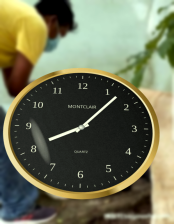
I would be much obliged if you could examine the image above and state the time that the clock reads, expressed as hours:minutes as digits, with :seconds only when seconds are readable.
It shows 8:07
